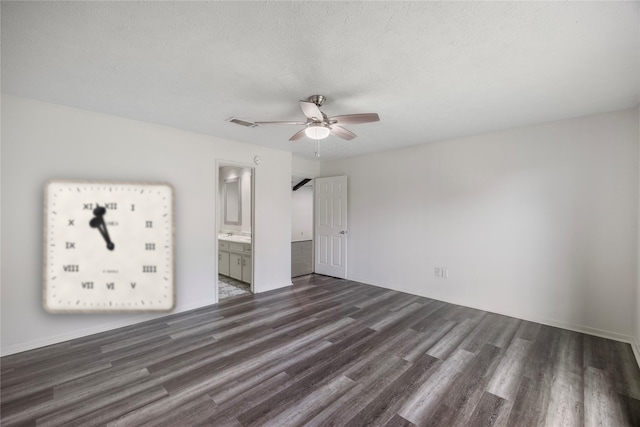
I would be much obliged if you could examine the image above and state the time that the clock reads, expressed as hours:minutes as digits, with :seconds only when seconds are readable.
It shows 10:57
